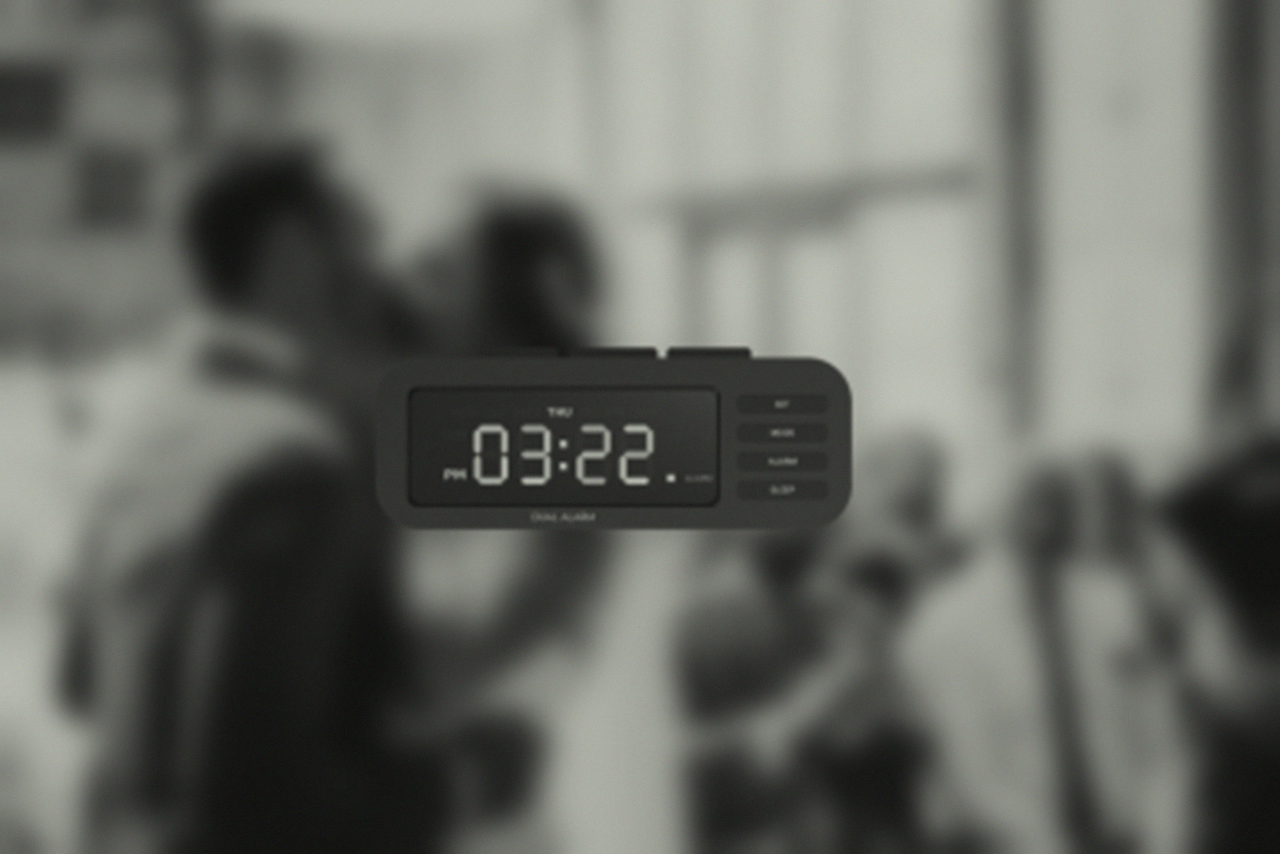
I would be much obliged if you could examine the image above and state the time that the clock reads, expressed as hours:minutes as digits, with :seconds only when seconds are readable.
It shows 3:22
